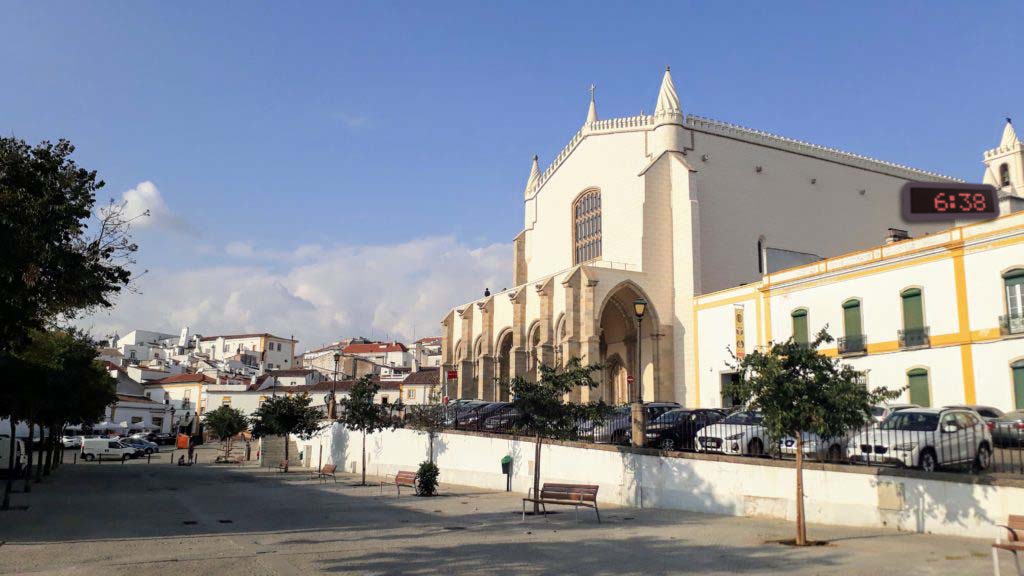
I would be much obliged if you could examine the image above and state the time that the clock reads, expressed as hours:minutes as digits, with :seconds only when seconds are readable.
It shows 6:38
